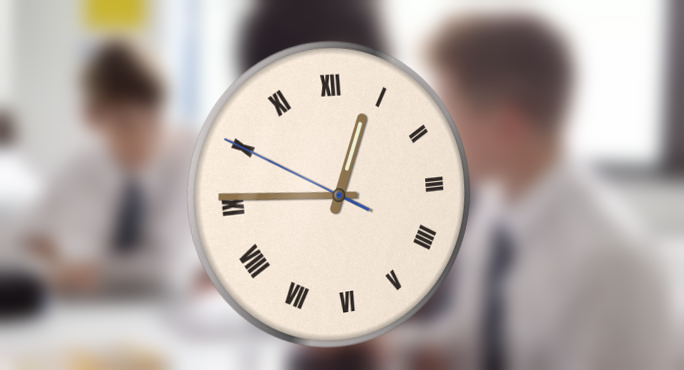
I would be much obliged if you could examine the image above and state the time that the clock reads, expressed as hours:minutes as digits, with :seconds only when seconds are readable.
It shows 12:45:50
